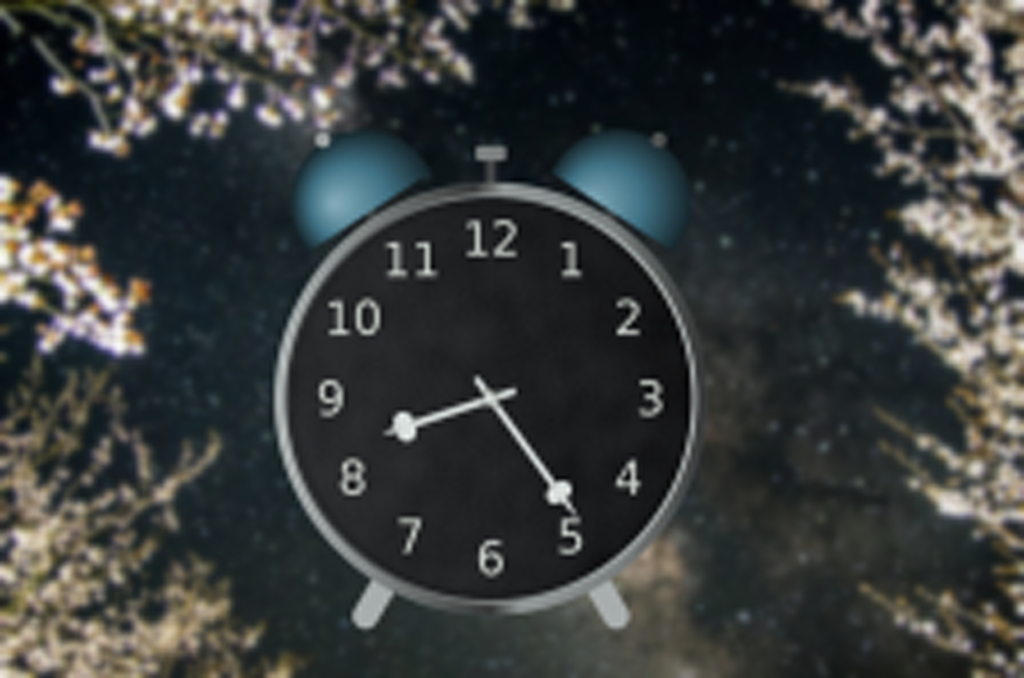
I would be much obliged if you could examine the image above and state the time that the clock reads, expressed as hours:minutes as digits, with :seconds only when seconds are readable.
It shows 8:24
